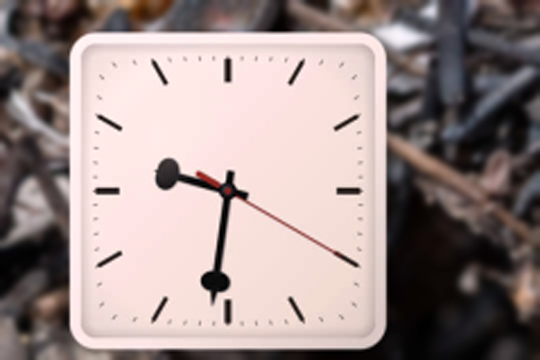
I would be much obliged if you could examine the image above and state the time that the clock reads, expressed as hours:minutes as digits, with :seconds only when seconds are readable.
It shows 9:31:20
